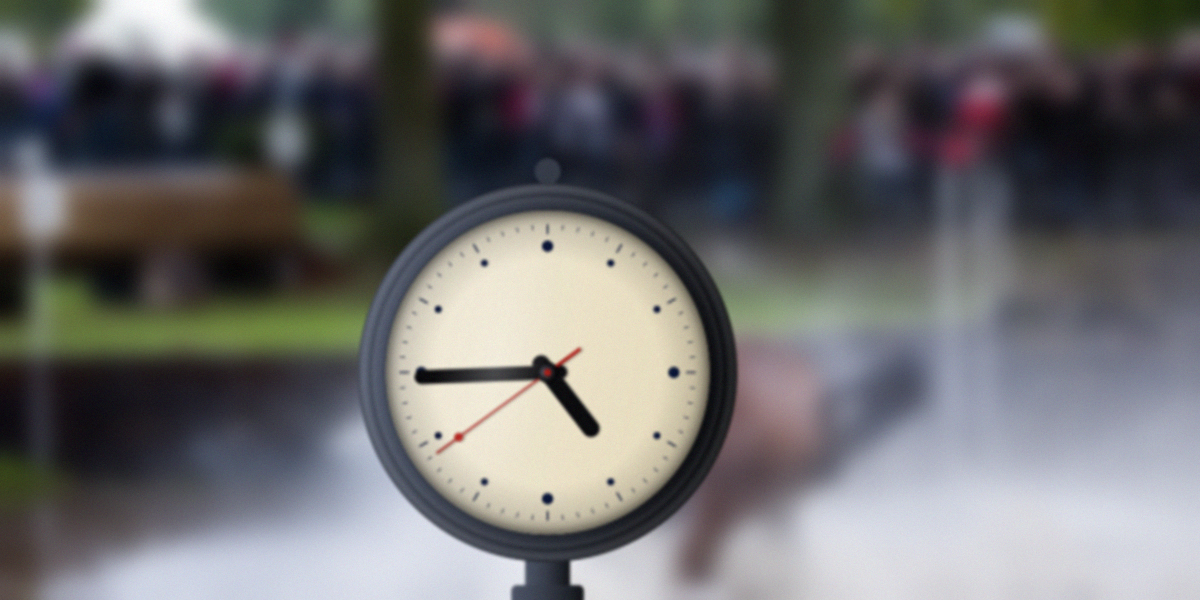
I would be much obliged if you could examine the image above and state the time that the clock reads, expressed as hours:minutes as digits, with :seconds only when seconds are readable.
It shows 4:44:39
